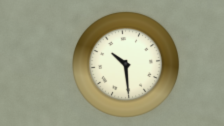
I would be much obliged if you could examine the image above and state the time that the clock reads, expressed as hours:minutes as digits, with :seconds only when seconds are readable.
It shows 10:30
